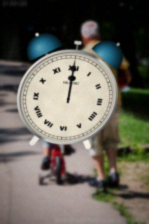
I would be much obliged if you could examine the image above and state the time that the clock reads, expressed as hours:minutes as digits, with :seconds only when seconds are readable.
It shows 12:00
